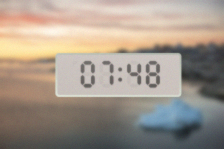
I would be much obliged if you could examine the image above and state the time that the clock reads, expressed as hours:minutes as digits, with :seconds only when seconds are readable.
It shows 7:48
